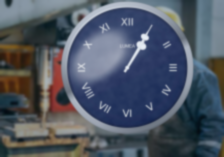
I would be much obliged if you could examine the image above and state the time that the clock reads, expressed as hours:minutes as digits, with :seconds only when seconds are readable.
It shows 1:05
